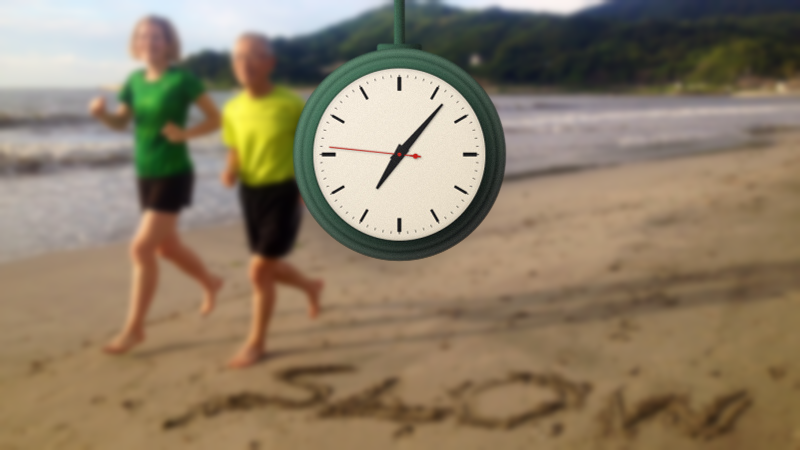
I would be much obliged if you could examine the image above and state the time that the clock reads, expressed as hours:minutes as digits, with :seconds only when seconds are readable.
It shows 7:06:46
